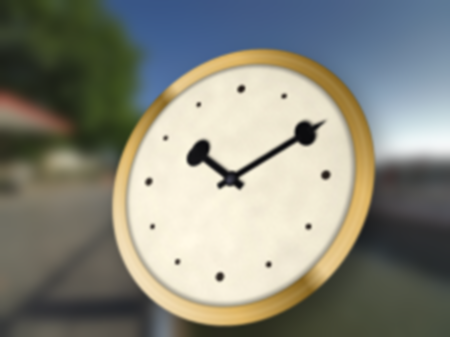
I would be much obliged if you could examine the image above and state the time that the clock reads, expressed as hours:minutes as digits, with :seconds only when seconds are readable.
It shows 10:10
